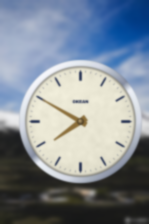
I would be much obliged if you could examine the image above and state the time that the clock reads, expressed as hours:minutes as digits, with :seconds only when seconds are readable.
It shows 7:50
